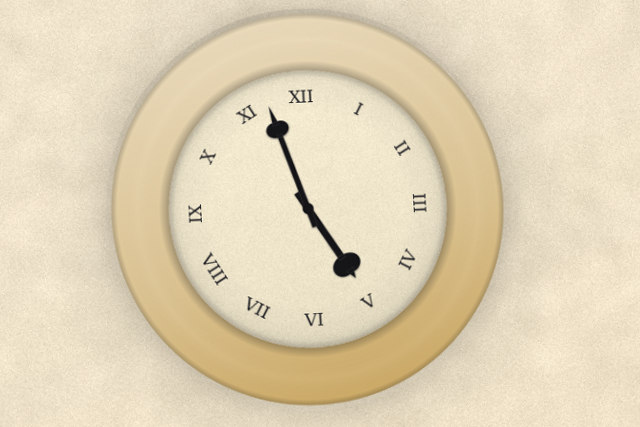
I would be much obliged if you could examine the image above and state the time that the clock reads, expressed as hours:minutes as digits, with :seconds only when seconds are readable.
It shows 4:57
